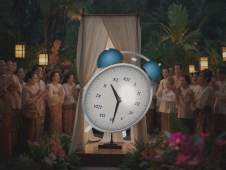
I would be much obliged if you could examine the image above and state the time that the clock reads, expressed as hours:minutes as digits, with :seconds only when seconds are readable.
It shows 10:29
